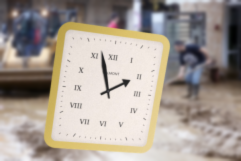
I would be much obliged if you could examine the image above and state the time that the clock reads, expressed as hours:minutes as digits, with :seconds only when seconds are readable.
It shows 1:57
